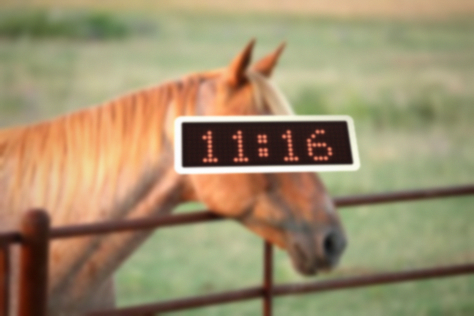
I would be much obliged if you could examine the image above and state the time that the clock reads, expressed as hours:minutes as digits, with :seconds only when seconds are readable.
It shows 11:16
